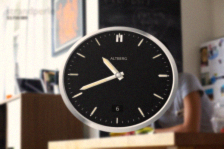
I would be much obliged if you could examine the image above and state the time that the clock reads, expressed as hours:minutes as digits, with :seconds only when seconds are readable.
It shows 10:41
